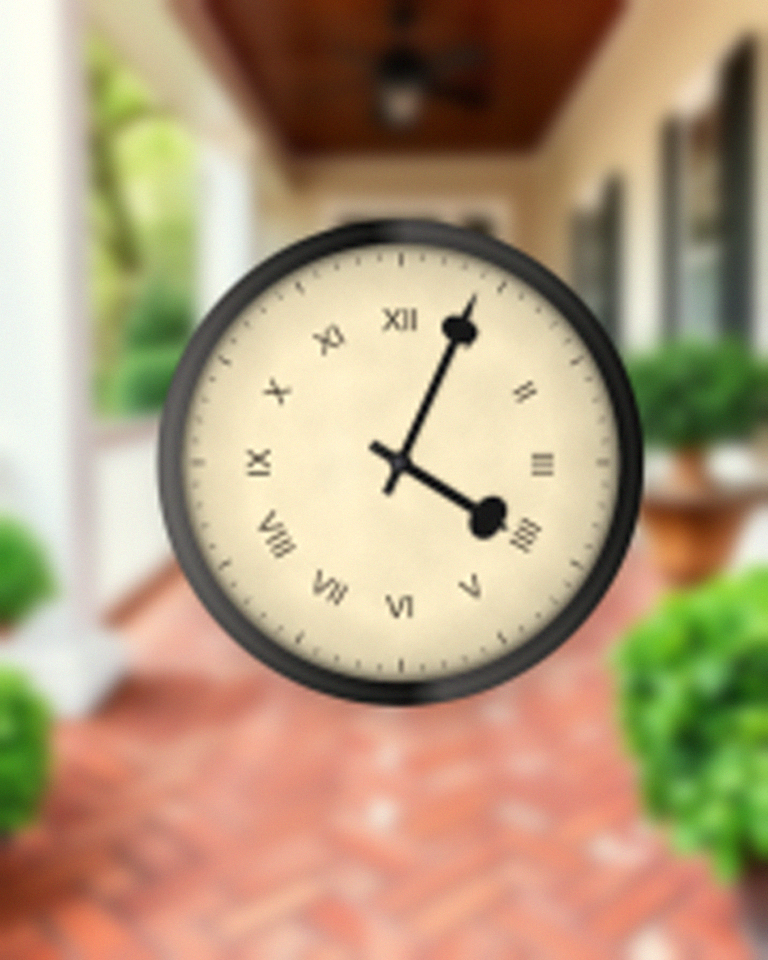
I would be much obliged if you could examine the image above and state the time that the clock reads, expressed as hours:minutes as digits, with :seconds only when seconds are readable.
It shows 4:04
